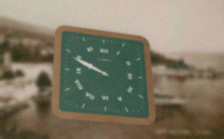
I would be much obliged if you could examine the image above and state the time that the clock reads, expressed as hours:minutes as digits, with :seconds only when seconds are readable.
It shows 9:49
